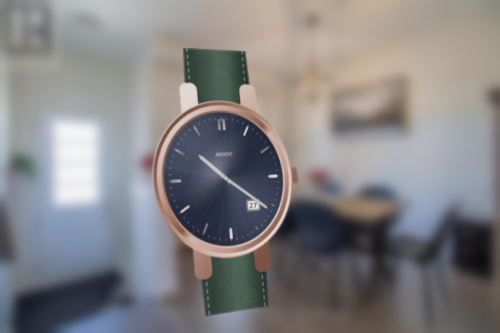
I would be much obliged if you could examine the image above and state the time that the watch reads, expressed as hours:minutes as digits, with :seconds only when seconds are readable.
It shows 10:21
